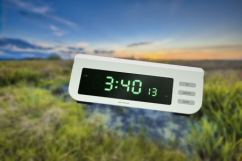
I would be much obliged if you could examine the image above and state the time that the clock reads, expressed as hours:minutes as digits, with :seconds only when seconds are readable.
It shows 3:40:13
